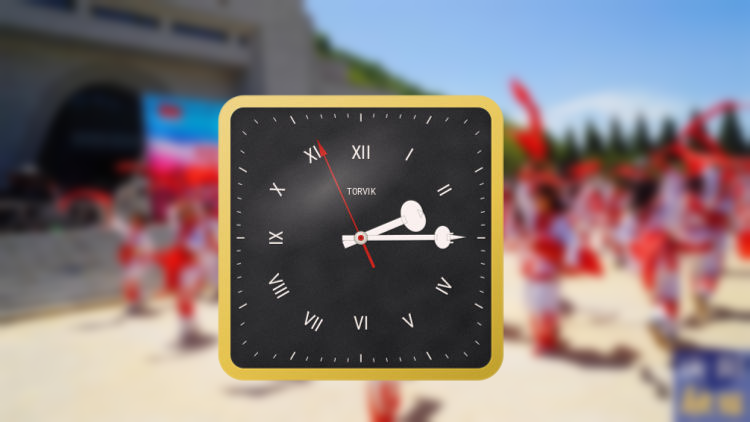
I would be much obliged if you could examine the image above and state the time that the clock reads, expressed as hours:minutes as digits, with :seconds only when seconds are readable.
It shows 2:14:56
